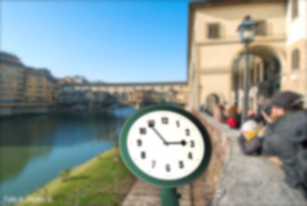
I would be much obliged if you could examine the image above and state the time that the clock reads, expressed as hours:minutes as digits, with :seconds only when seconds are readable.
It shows 2:54
